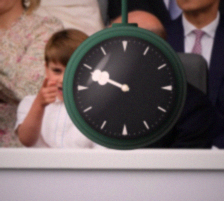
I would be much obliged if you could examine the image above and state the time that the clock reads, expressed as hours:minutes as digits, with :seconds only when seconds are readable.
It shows 9:49
